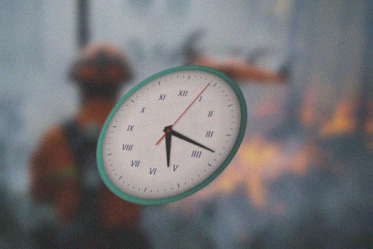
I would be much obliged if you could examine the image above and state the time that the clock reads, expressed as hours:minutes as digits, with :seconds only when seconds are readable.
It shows 5:18:04
